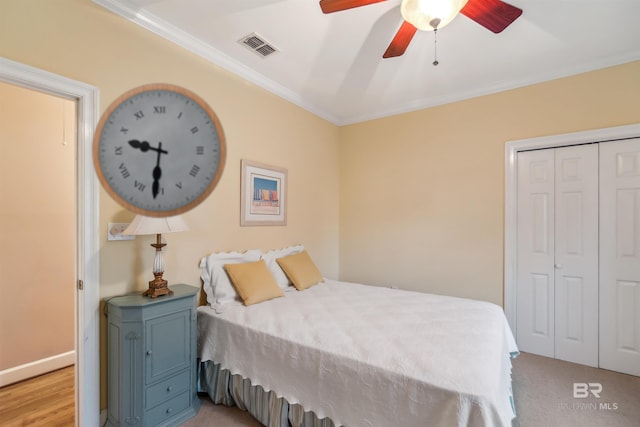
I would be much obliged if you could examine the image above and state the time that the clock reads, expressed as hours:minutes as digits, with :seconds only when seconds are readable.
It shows 9:31
